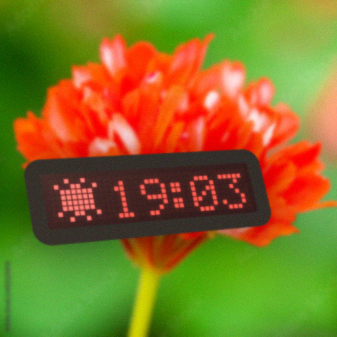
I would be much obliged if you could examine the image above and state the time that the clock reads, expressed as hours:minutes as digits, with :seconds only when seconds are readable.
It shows 19:03
